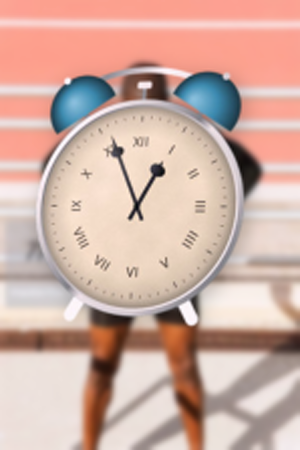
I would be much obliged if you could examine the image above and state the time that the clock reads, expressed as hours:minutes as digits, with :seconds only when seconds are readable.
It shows 12:56
